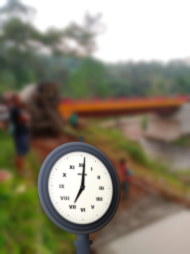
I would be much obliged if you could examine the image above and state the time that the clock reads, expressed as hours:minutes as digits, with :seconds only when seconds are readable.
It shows 7:01
